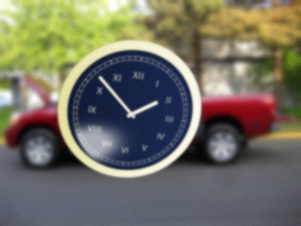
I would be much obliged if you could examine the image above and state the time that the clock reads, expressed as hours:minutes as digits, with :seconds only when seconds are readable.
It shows 1:52
